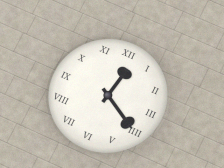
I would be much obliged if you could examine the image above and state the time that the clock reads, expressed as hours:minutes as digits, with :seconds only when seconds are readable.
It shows 12:20
